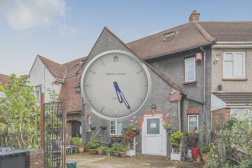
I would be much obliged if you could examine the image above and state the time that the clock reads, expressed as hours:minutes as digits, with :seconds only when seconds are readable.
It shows 5:25
